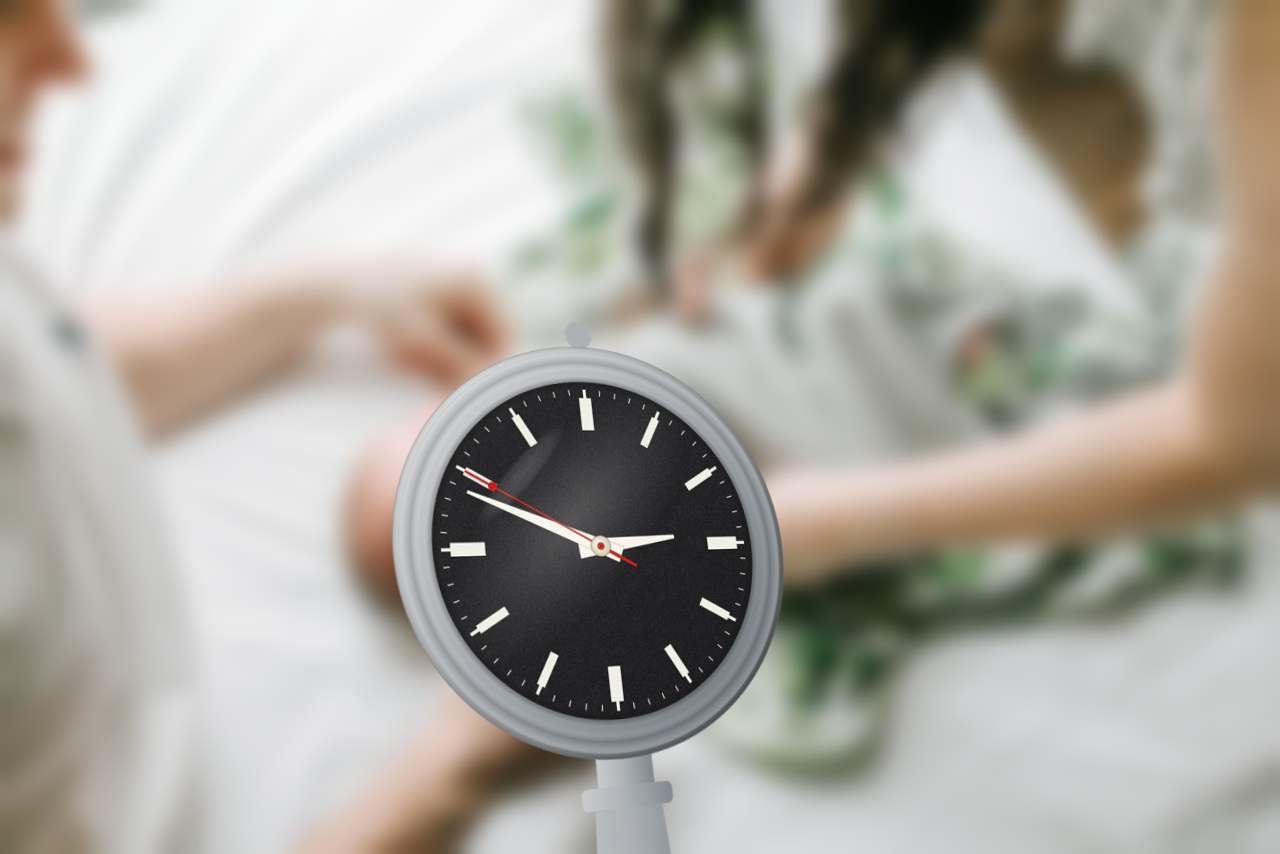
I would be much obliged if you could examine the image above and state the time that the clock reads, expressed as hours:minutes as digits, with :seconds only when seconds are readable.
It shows 2:48:50
